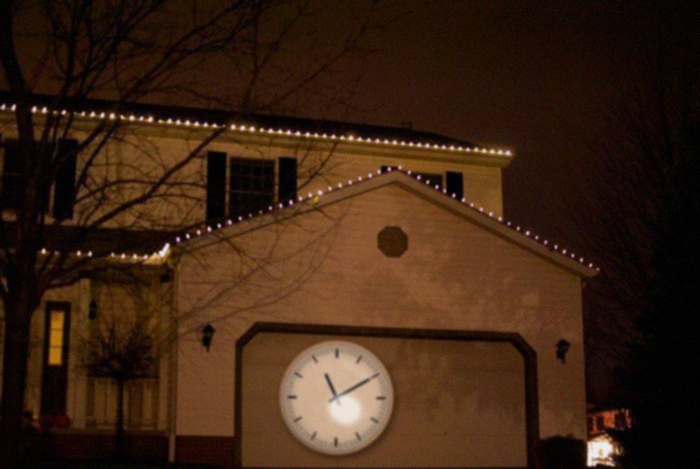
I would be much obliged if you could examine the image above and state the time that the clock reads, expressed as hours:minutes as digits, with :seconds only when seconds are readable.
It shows 11:10
